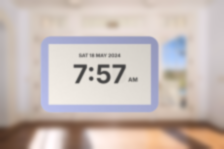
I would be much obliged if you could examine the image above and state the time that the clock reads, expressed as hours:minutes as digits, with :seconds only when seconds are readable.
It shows 7:57
